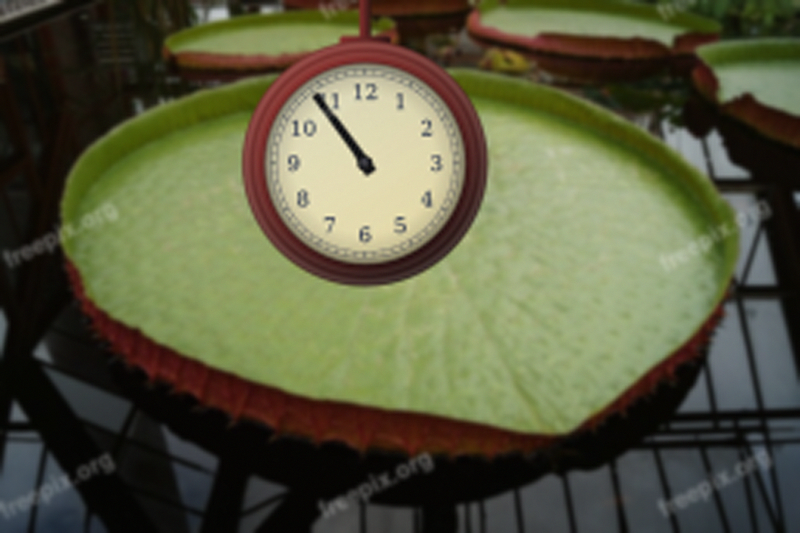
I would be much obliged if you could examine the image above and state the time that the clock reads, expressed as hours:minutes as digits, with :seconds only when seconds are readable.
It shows 10:54
